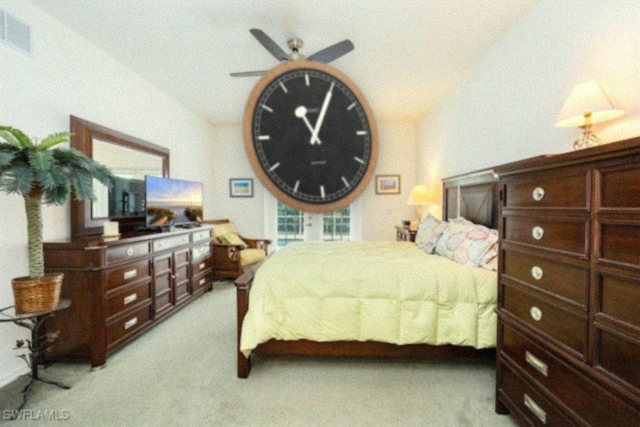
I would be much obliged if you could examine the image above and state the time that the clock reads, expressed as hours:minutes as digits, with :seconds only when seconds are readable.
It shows 11:05
